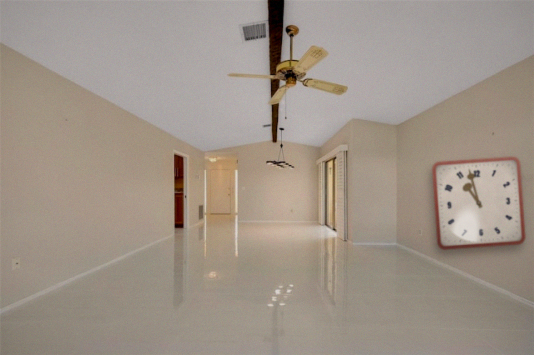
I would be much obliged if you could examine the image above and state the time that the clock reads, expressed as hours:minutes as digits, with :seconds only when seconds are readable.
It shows 10:58
